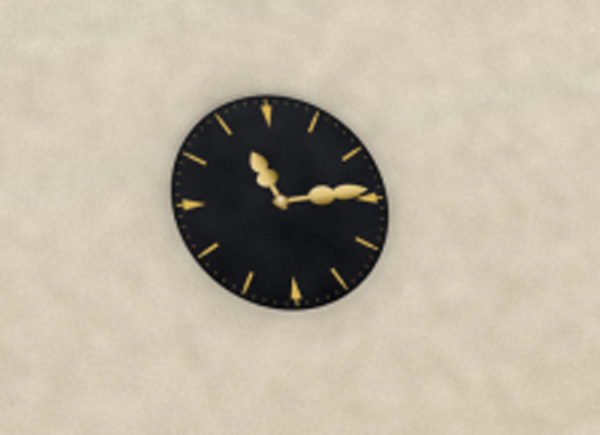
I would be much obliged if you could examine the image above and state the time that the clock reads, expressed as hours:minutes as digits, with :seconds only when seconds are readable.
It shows 11:14
